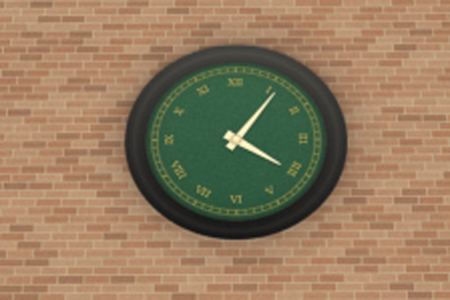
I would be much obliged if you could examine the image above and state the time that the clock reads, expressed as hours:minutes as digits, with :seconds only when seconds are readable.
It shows 4:06
